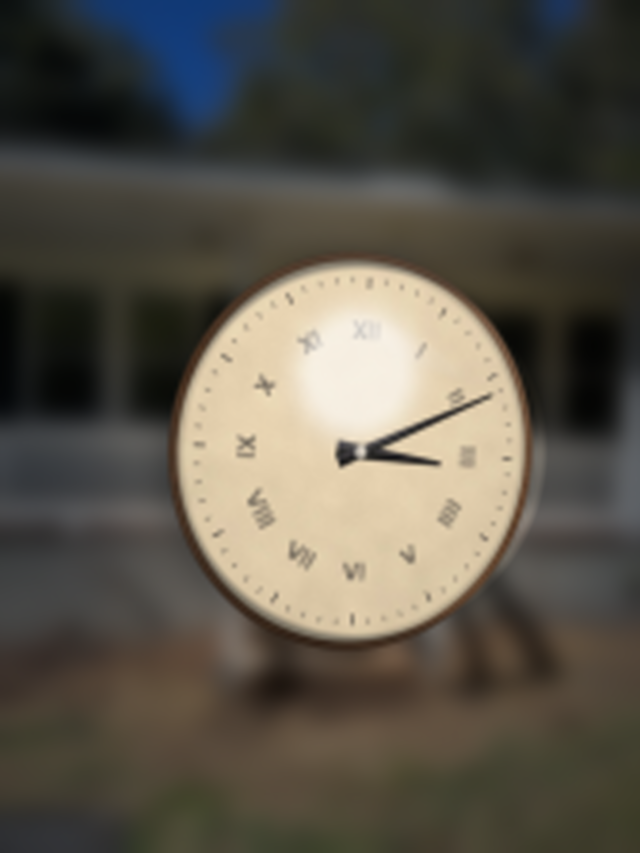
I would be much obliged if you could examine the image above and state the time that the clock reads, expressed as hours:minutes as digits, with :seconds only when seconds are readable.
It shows 3:11
